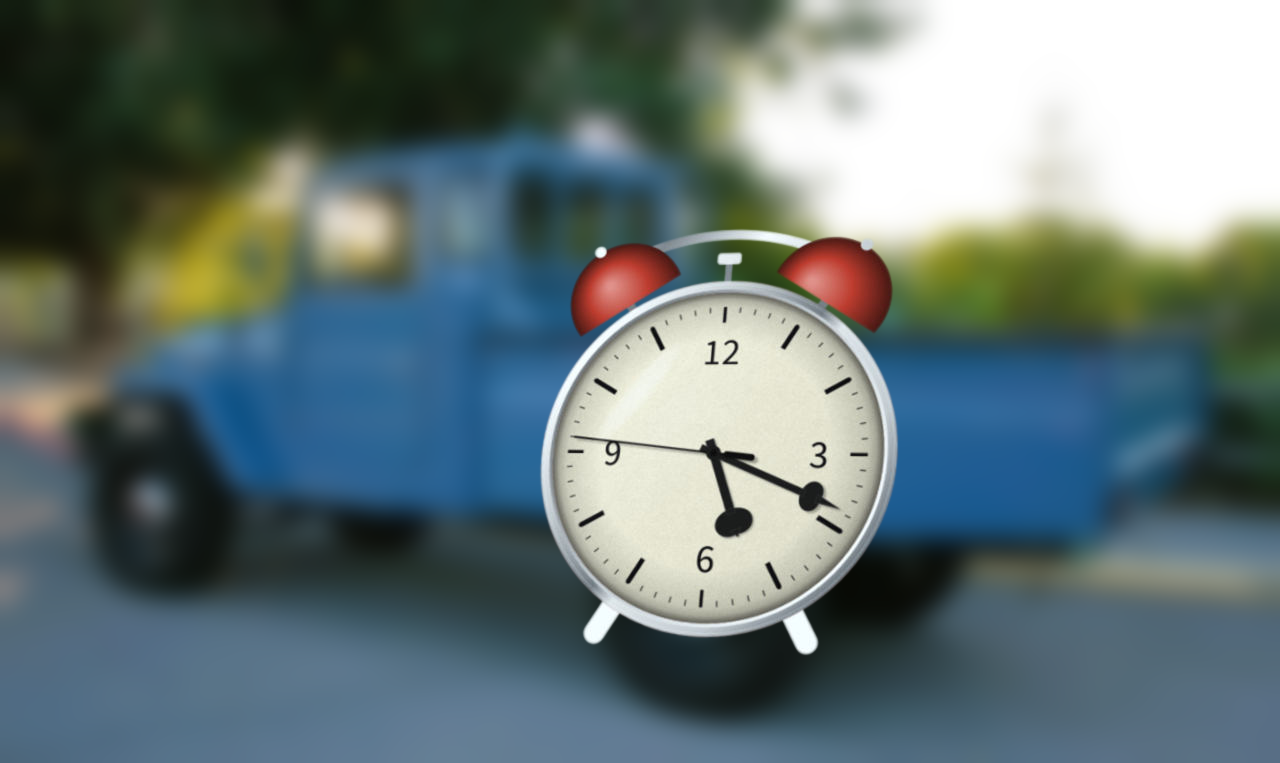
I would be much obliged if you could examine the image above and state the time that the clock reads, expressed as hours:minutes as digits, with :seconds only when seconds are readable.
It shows 5:18:46
